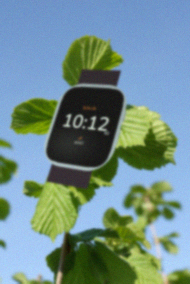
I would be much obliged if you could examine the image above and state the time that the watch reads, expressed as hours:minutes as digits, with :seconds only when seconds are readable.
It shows 10:12
